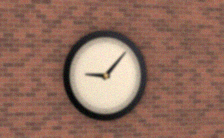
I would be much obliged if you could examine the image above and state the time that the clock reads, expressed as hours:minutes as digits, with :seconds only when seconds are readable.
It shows 9:07
